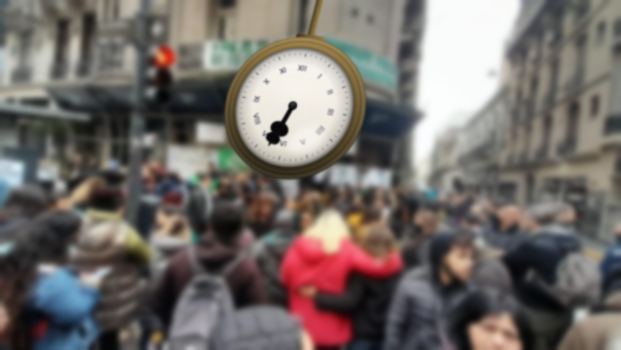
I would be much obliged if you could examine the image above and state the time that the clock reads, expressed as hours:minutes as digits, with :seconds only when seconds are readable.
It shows 6:33
